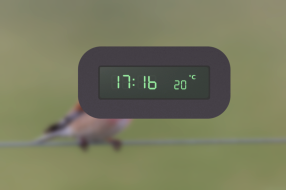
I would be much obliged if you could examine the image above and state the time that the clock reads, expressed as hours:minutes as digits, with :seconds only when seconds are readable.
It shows 17:16
